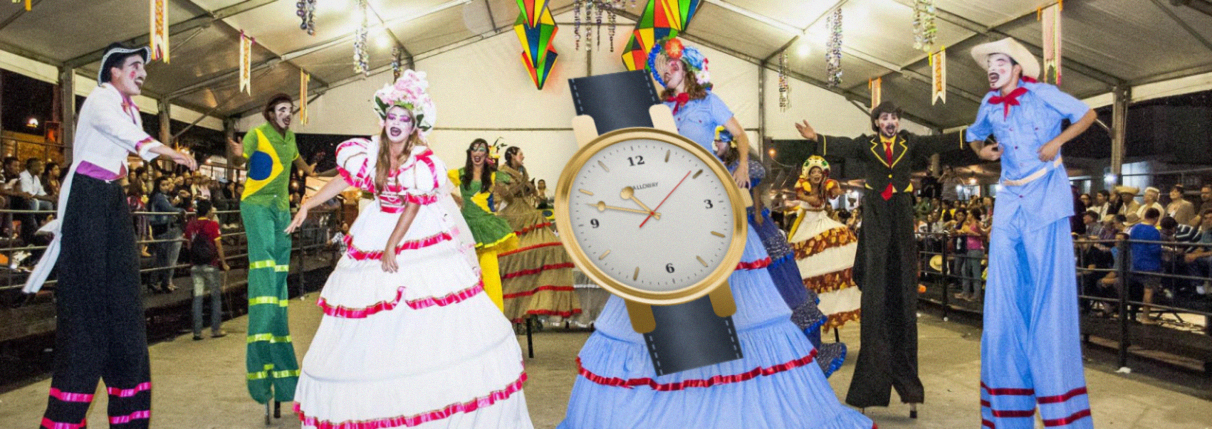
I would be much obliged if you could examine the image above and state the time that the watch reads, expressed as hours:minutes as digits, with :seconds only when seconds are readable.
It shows 10:48:09
